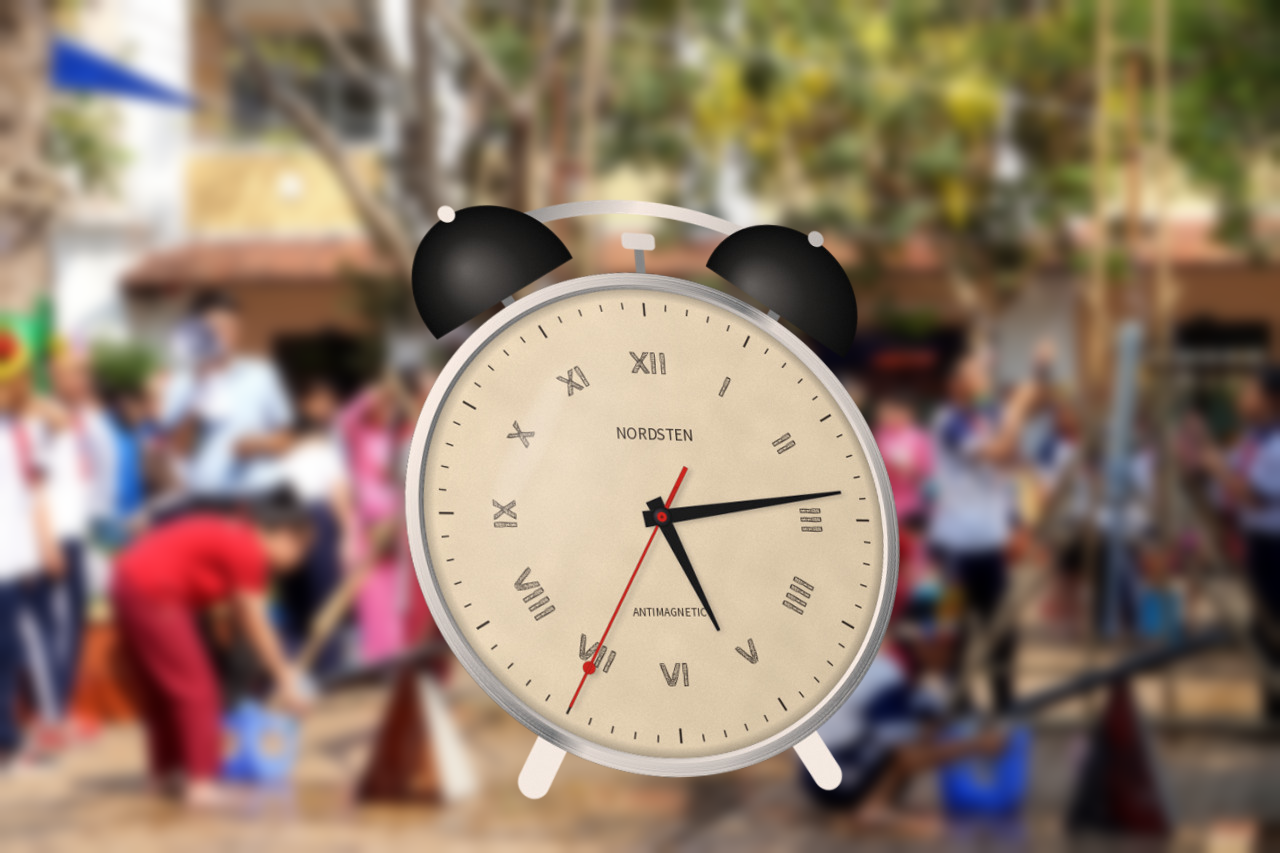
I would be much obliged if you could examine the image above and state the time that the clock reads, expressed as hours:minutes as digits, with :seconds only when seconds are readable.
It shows 5:13:35
